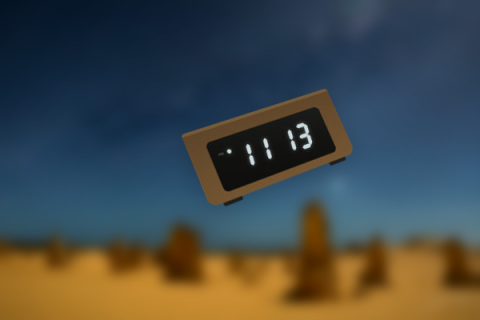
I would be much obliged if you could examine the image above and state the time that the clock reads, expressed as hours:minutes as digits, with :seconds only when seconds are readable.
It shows 11:13
